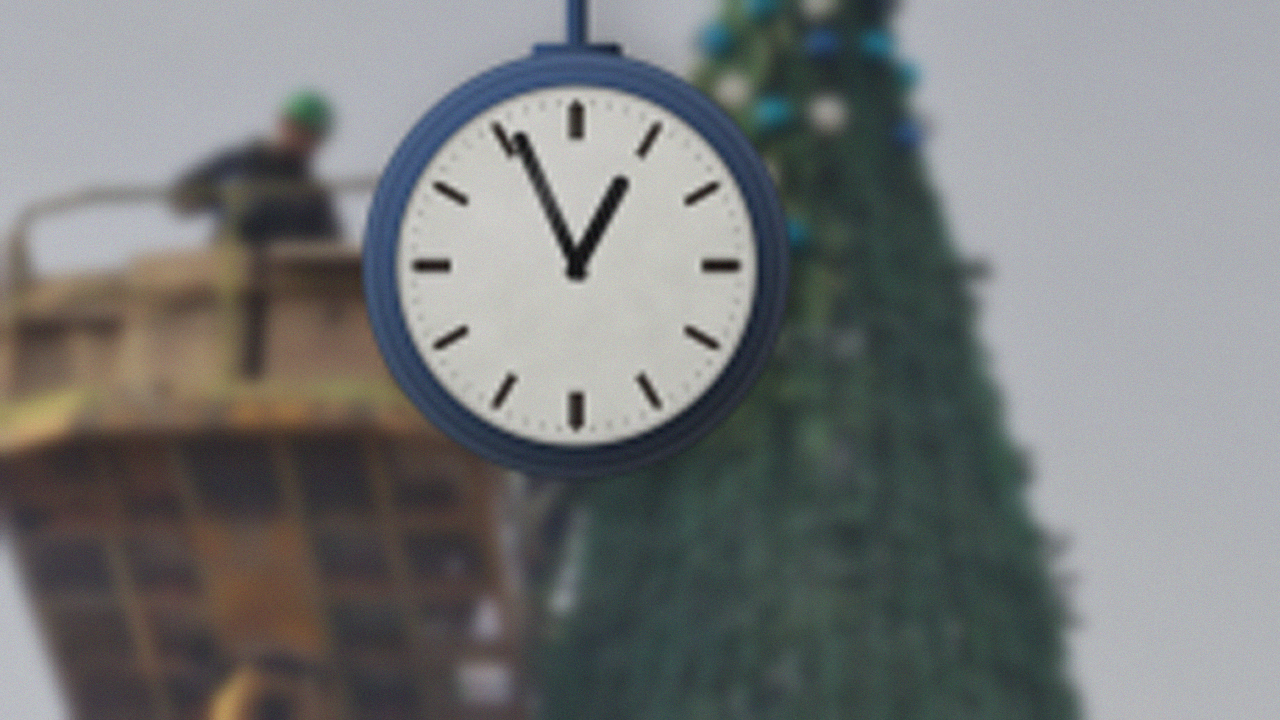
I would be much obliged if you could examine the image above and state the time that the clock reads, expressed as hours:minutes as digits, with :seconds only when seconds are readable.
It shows 12:56
